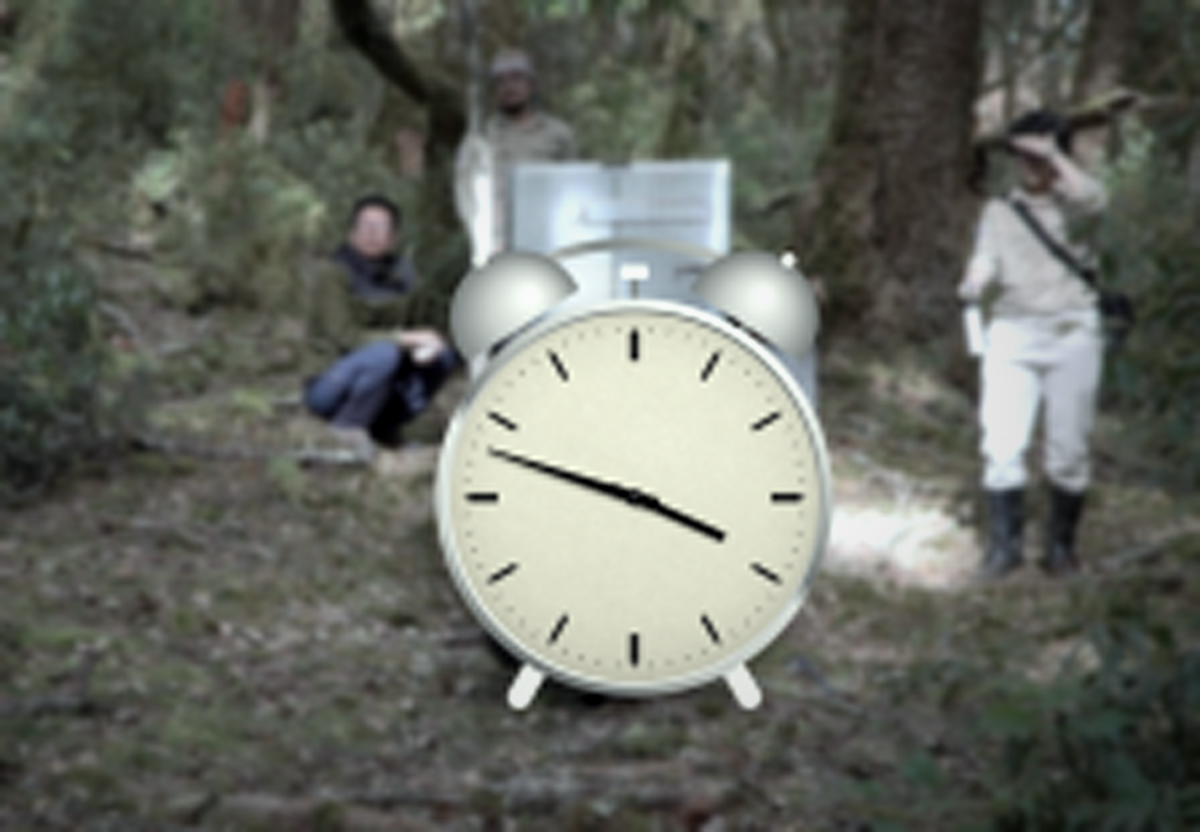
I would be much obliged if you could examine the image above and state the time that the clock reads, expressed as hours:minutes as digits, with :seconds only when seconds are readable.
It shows 3:48
